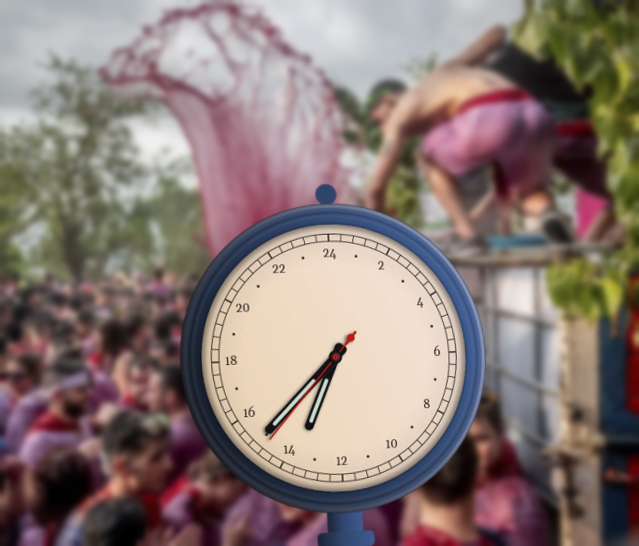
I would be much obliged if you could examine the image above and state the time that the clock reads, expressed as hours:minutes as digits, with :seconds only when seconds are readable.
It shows 13:37:37
